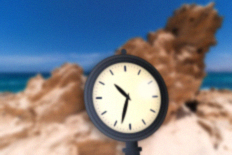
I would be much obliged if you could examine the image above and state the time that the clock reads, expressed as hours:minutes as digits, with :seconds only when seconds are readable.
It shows 10:33
